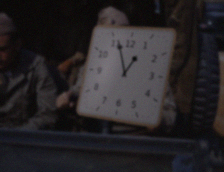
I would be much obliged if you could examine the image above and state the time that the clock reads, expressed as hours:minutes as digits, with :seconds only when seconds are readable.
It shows 12:56
